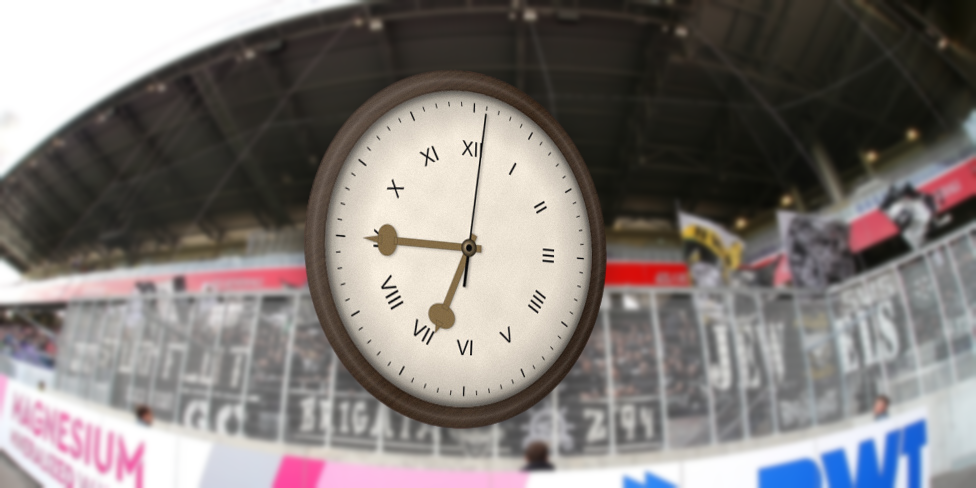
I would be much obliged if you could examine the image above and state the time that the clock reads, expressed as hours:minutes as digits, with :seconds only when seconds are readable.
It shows 6:45:01
